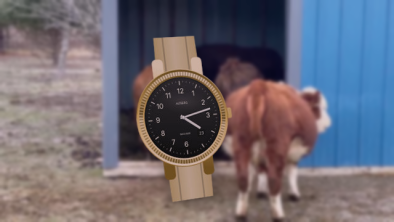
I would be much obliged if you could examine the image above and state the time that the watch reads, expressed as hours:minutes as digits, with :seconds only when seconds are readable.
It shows 4:13
